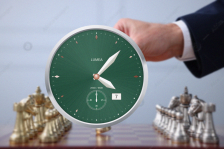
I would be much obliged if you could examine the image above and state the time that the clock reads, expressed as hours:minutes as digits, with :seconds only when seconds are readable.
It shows 4:07
